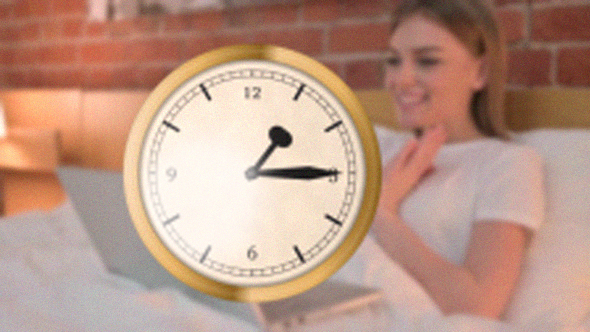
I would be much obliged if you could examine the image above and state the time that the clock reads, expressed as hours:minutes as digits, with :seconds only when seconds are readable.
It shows 1:15
